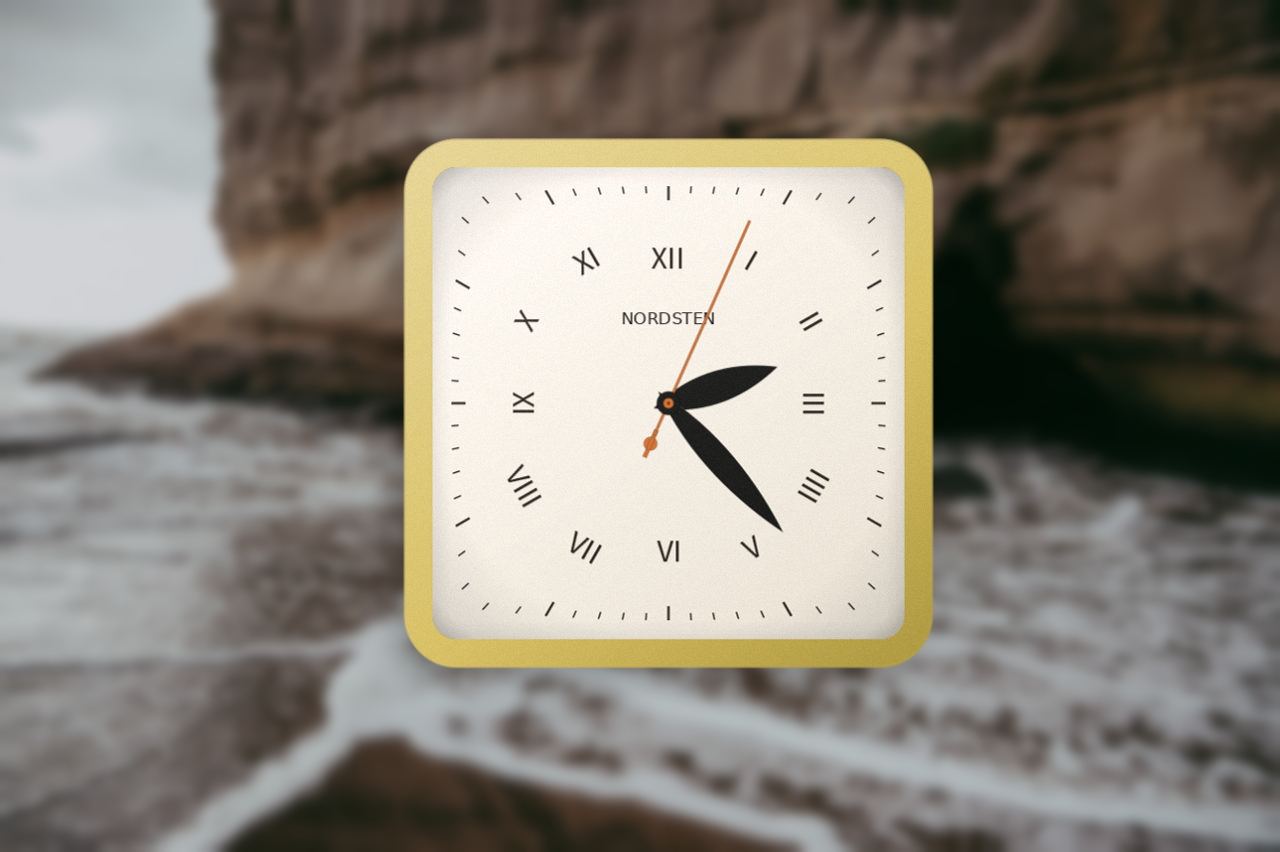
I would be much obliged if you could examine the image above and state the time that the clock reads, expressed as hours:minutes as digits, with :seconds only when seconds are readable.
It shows 2:23:04
